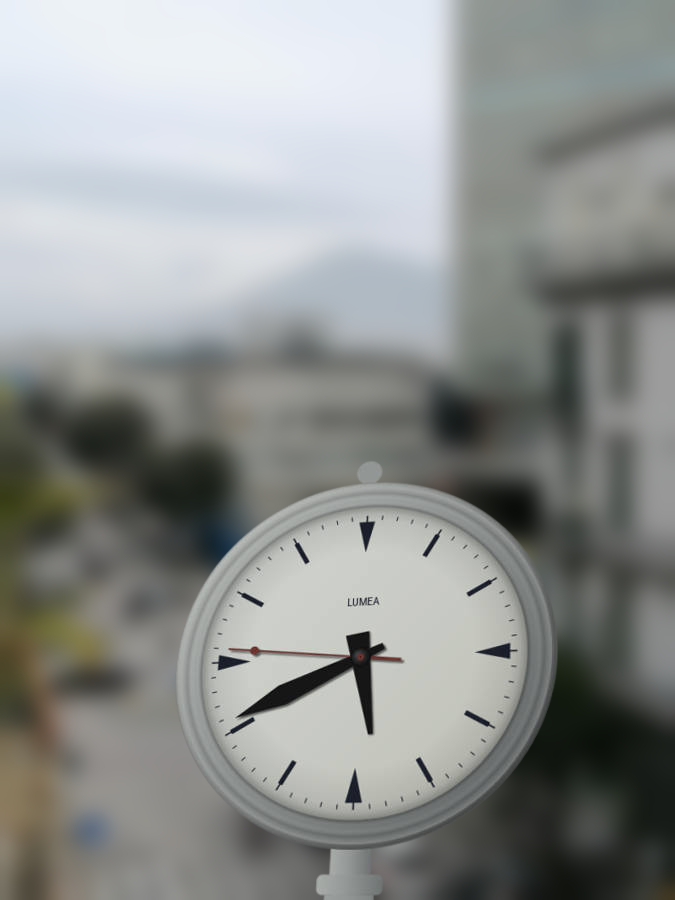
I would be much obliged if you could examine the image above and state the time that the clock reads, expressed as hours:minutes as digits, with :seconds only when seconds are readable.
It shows 5:40:46
